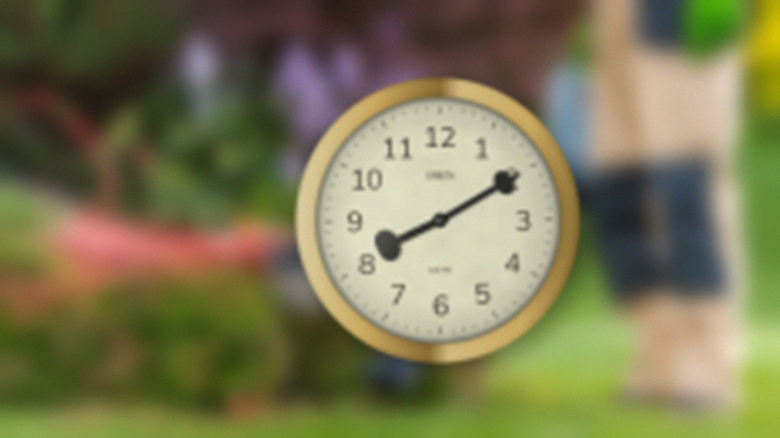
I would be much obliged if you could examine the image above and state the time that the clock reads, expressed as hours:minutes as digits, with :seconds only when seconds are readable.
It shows 8:10
